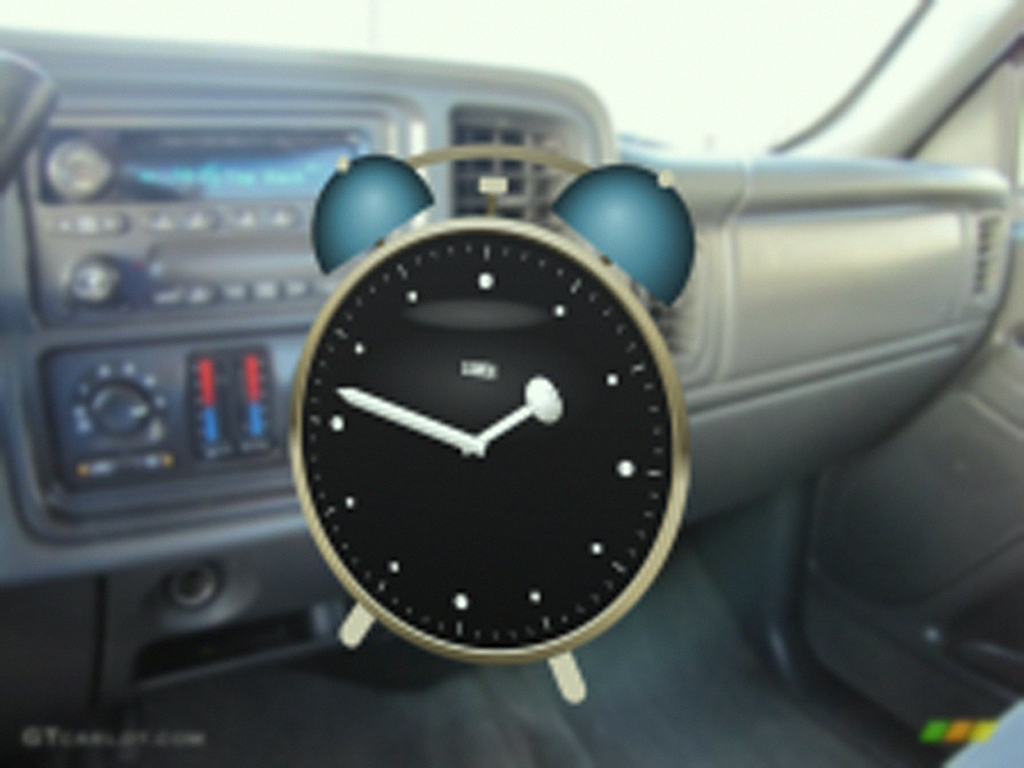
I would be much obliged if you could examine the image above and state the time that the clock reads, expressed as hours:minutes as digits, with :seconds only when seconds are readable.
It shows 1:47
